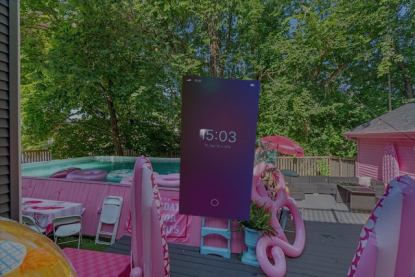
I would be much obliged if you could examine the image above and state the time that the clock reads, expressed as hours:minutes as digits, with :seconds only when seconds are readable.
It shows 15:03
